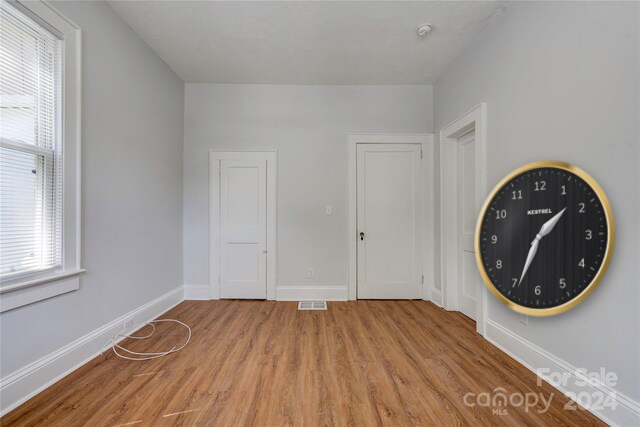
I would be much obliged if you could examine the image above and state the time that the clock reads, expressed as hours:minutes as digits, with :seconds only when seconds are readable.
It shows 1:34
